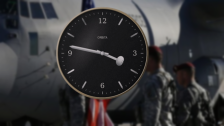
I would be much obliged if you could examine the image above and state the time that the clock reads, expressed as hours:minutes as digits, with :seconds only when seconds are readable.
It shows 3:47
